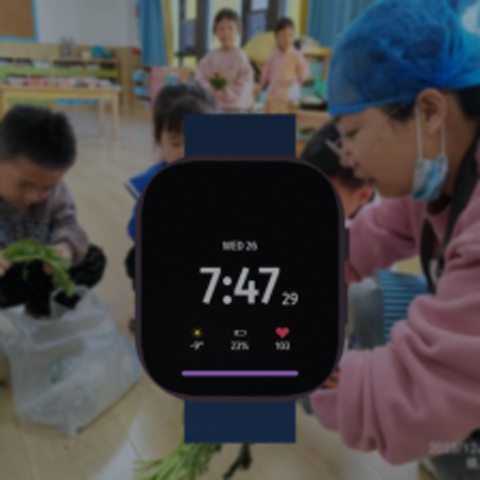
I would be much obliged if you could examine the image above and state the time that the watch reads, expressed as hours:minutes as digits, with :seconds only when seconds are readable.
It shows 7:47:29
